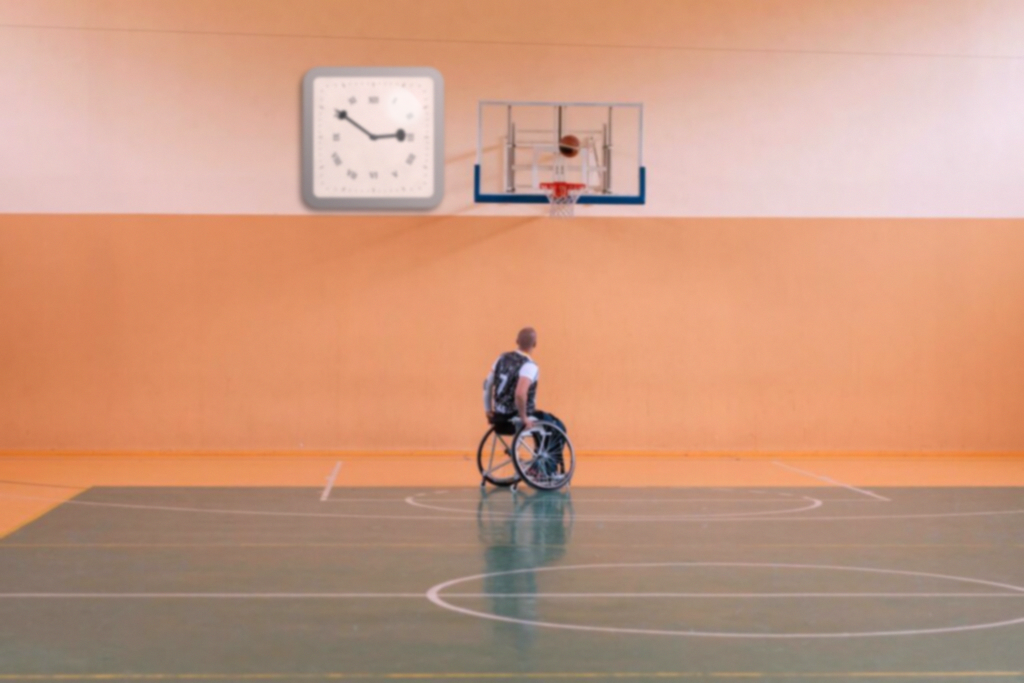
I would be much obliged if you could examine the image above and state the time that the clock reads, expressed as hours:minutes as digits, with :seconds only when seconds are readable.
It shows 2:51
